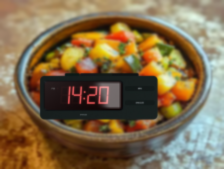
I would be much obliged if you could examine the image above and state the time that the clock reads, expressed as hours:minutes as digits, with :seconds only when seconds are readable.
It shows 14:20
